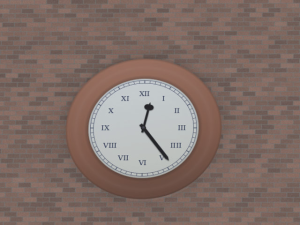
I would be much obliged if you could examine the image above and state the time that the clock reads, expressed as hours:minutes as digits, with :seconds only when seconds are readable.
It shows 12:24
